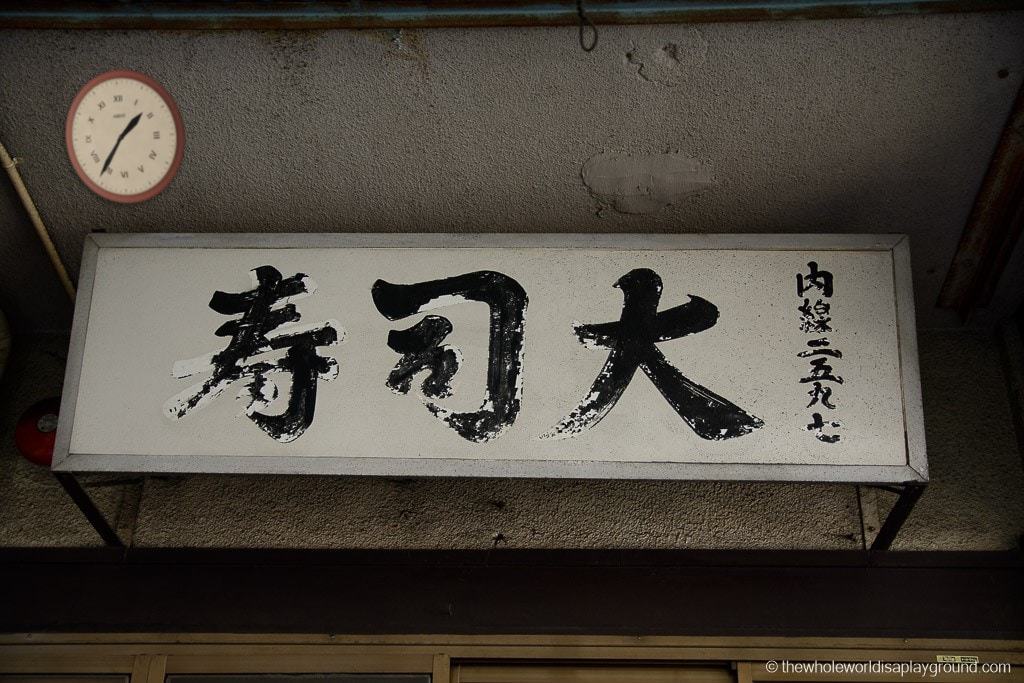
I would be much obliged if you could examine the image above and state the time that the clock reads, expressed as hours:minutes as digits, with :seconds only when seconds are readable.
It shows 1:36
